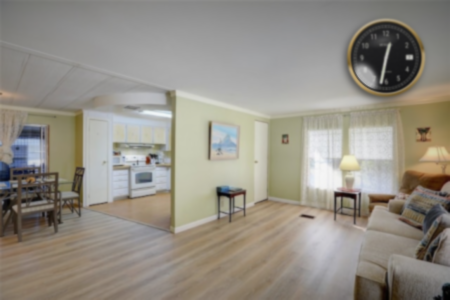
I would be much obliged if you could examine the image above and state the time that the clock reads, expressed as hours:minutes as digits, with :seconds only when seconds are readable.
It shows 12:32
